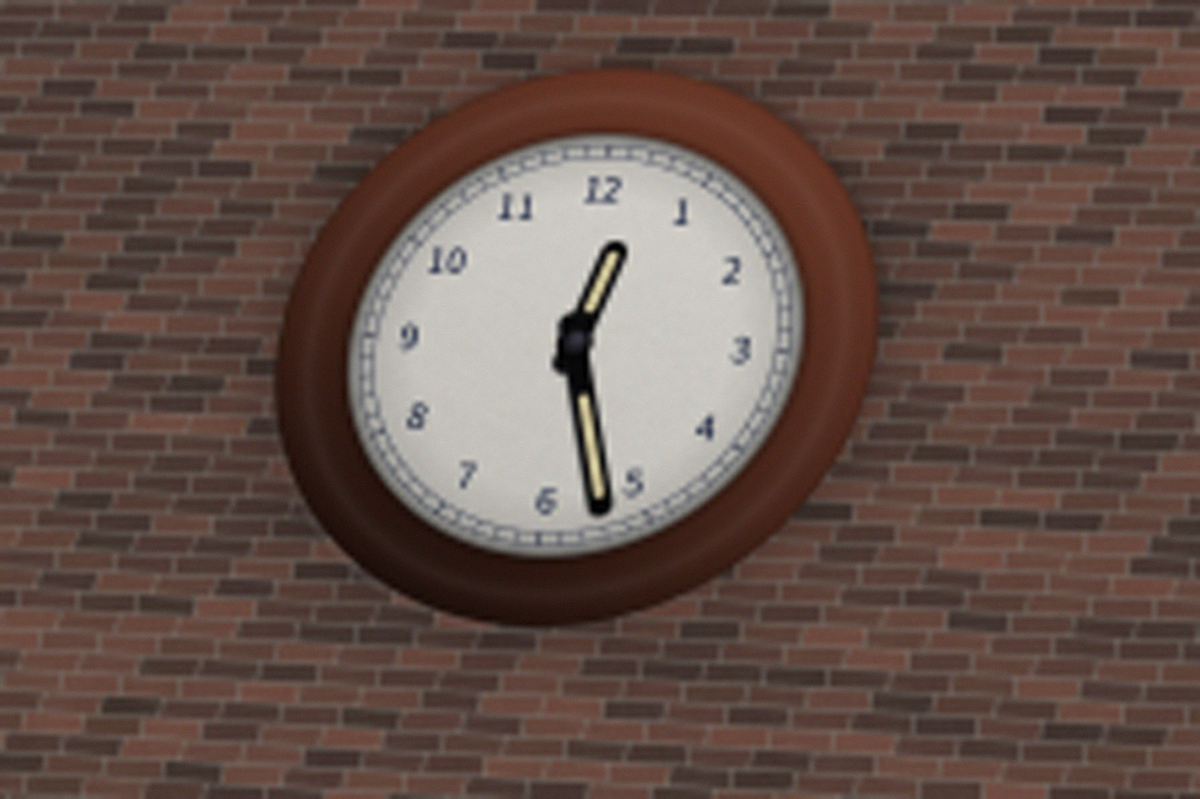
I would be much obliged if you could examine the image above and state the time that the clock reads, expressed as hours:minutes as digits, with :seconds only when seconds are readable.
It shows 12:27
